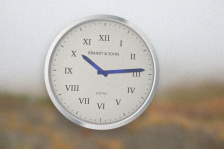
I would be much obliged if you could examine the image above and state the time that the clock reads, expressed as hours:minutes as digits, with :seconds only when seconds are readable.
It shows 10:14
